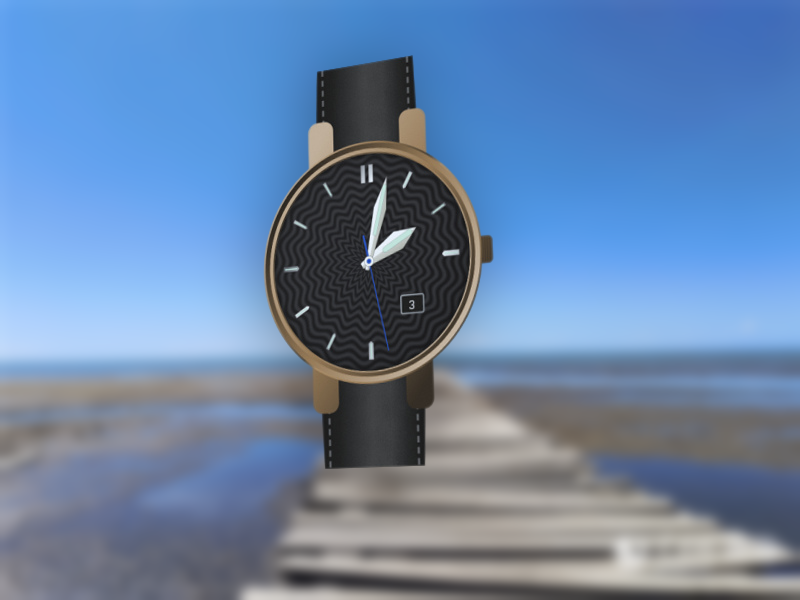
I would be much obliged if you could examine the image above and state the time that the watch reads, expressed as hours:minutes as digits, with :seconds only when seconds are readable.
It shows 2:02:28
